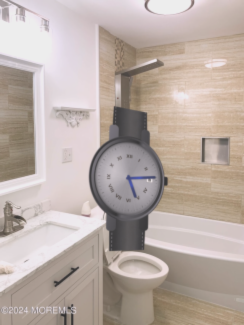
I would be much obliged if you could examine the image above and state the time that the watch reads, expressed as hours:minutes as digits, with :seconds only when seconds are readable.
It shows 5:14
